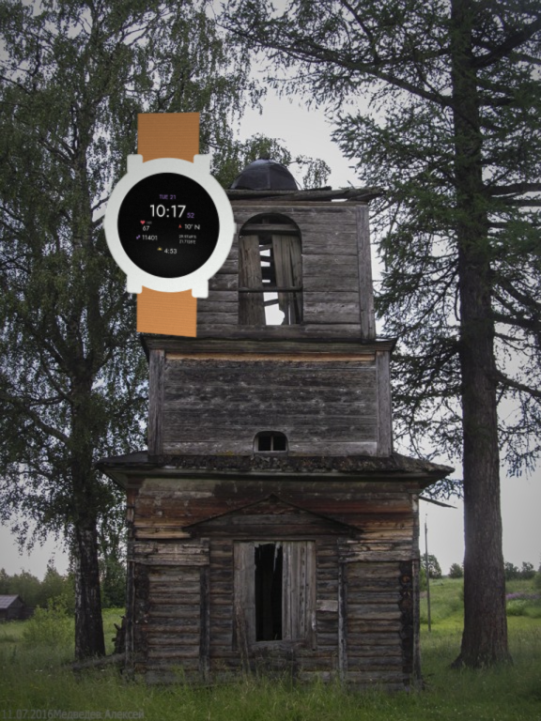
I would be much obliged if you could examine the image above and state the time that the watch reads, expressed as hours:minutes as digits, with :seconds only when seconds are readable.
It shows 10:17
